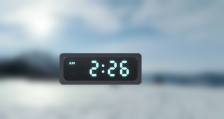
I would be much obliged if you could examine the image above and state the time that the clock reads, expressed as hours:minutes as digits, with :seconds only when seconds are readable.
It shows 2:26
